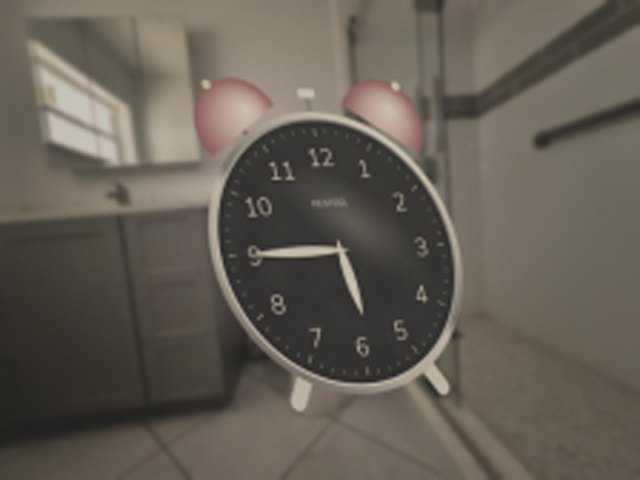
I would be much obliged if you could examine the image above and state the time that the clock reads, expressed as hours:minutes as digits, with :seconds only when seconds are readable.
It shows 5:45
